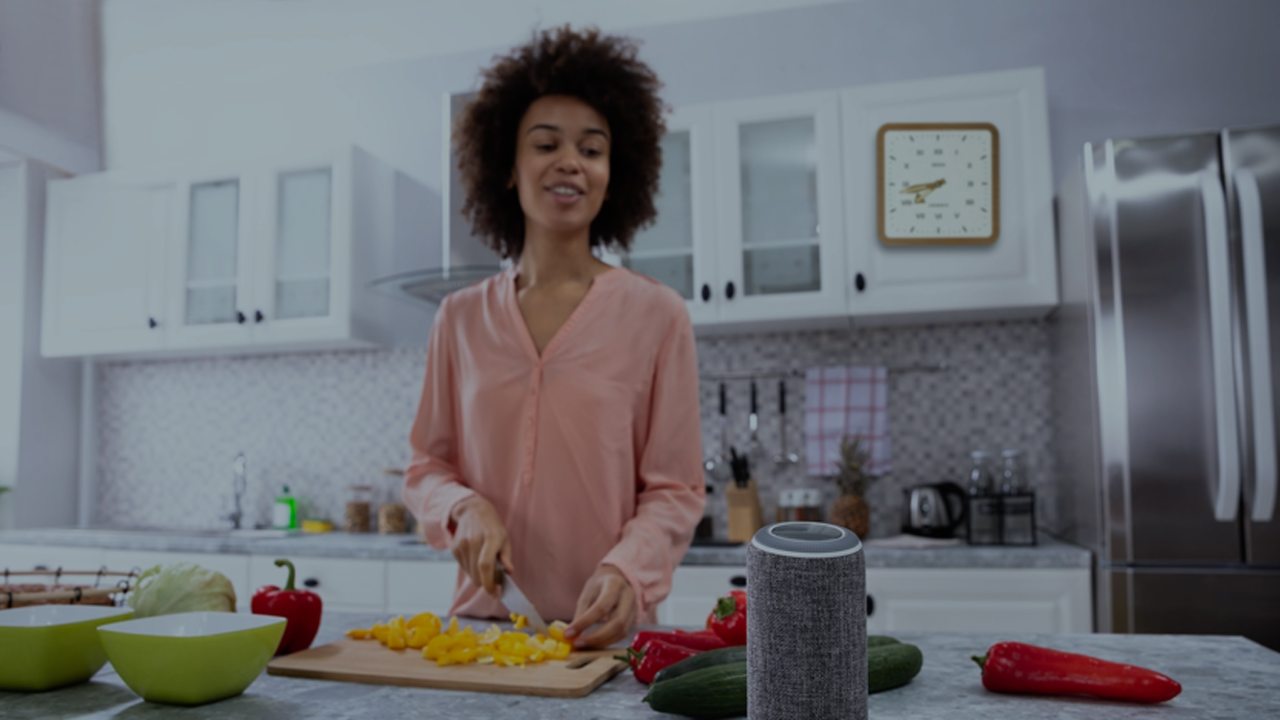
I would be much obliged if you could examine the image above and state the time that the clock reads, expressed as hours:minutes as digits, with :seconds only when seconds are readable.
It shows 7:43
